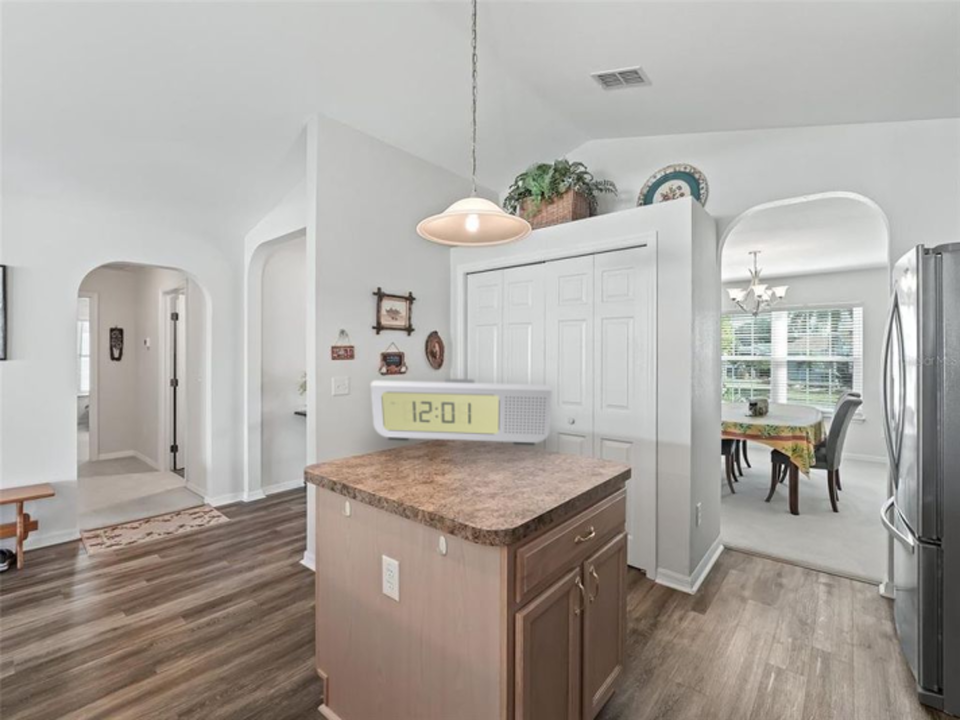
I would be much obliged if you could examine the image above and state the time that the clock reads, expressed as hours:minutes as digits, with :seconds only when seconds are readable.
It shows 12:01
